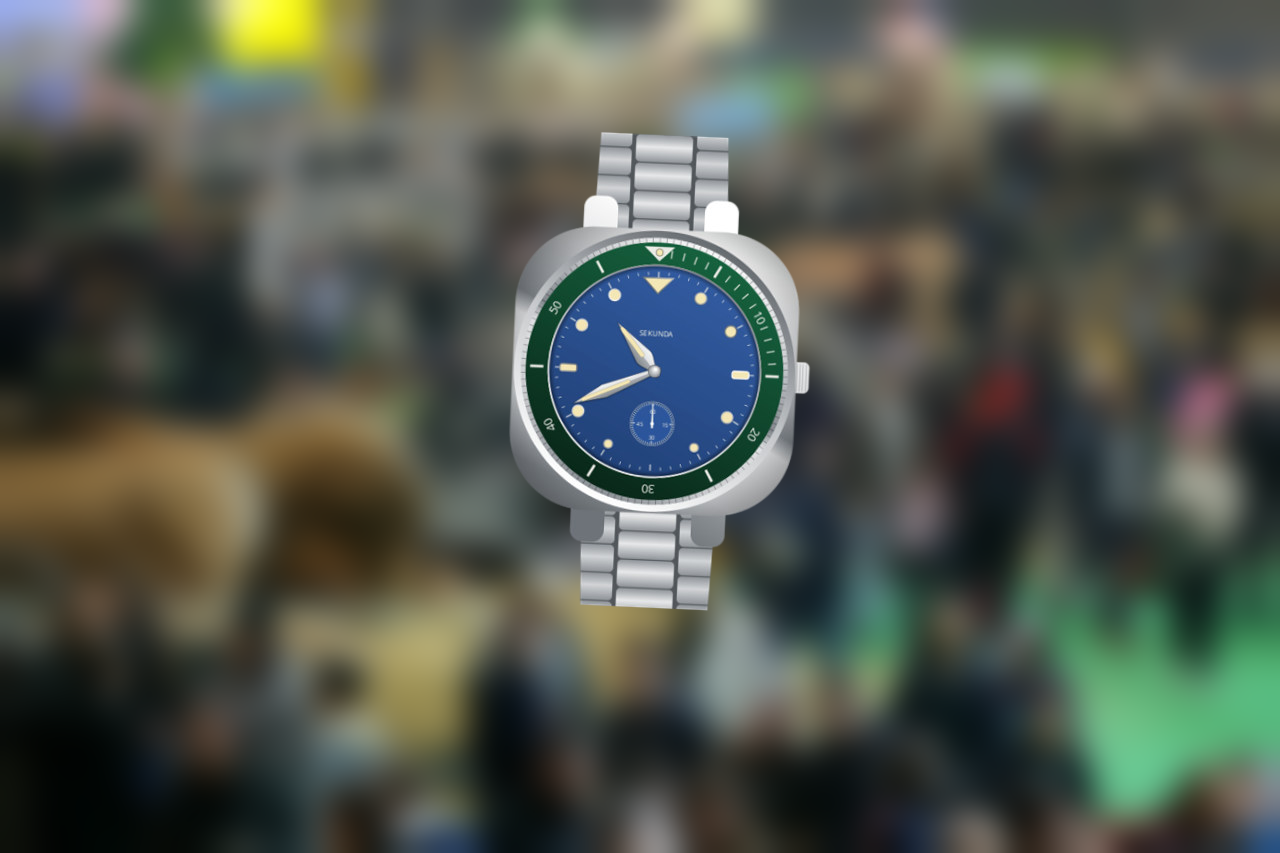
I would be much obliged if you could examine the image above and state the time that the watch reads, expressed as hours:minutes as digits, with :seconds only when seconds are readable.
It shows 10:41
